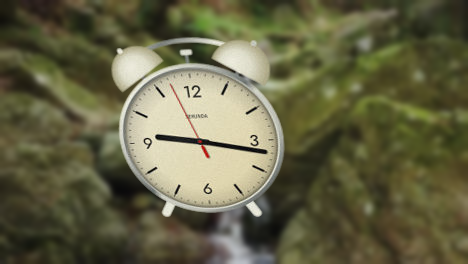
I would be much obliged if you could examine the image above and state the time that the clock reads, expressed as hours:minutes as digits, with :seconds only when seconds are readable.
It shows 9:16:57
